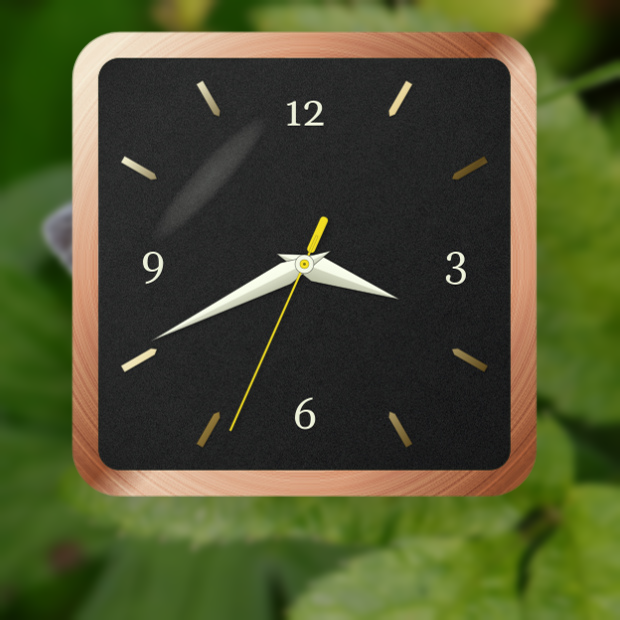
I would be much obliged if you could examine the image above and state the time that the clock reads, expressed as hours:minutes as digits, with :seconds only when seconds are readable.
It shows 3:40:34
